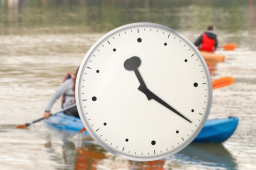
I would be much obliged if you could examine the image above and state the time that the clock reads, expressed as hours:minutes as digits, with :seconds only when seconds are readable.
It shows 11:22
